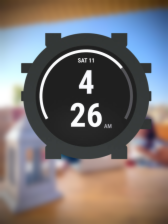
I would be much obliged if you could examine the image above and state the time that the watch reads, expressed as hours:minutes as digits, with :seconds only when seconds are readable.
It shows 4:26
